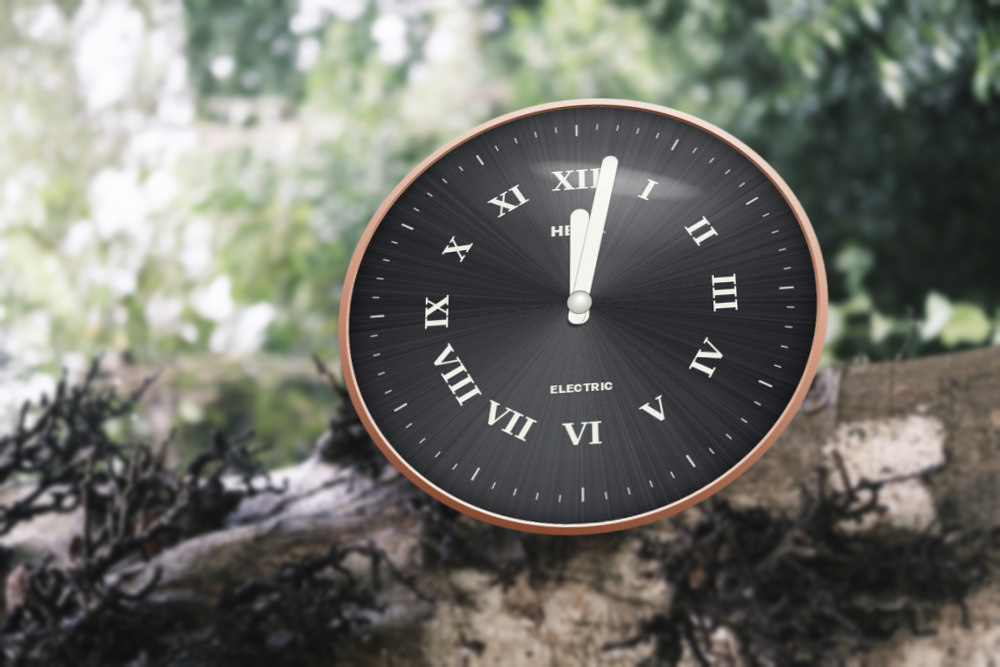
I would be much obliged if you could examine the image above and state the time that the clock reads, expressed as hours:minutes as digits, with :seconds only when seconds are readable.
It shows 12:02
